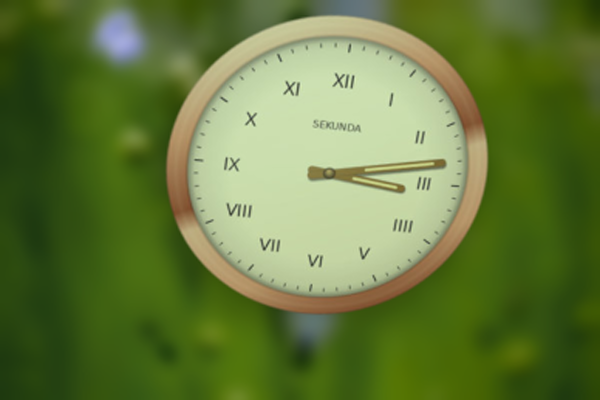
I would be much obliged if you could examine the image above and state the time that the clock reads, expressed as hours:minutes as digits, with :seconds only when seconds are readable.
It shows 3:13
